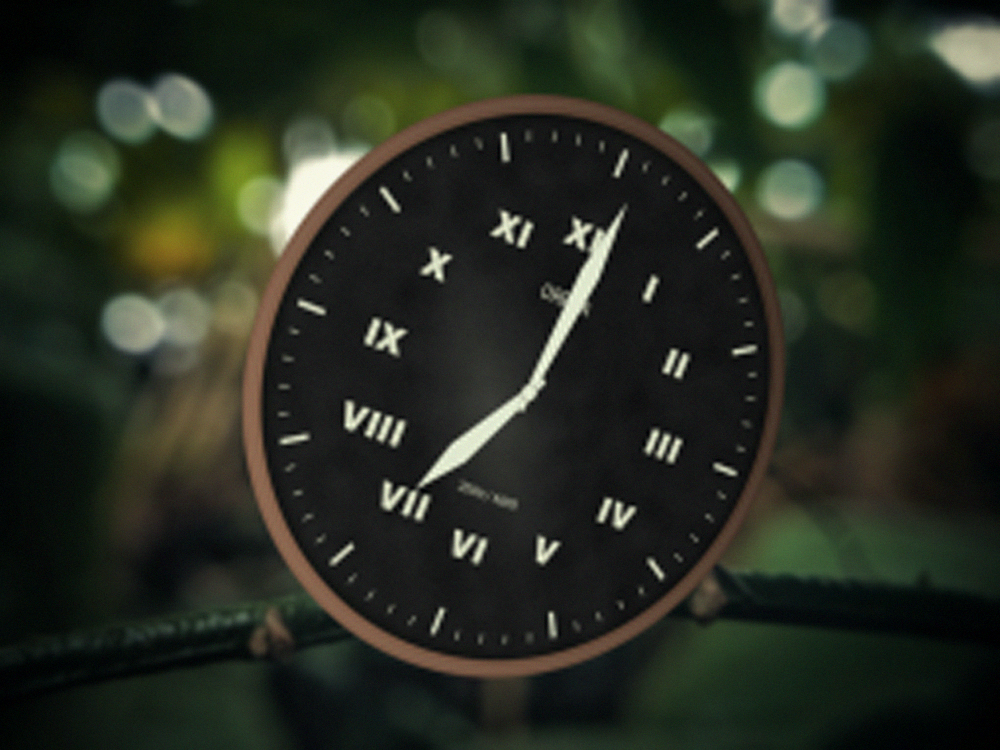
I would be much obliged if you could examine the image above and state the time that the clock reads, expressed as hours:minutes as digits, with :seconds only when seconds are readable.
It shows 7:01
